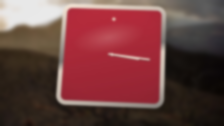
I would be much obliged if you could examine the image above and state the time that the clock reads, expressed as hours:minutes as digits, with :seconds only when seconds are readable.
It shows 3:16
